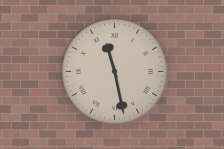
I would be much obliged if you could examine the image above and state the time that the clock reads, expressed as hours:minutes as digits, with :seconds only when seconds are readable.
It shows 11:28
